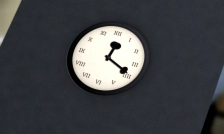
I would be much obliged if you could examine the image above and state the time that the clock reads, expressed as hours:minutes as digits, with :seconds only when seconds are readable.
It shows 12:19
